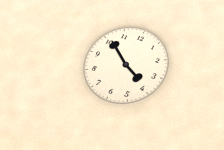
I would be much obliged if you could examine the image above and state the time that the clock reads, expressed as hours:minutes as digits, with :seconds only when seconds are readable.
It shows 3:51
